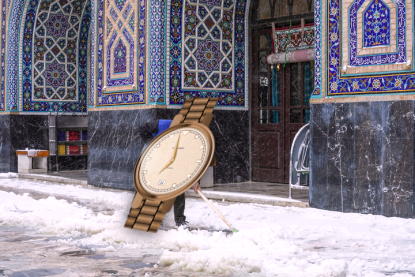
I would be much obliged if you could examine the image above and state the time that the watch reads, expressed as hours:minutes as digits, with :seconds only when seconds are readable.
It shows 6:58
